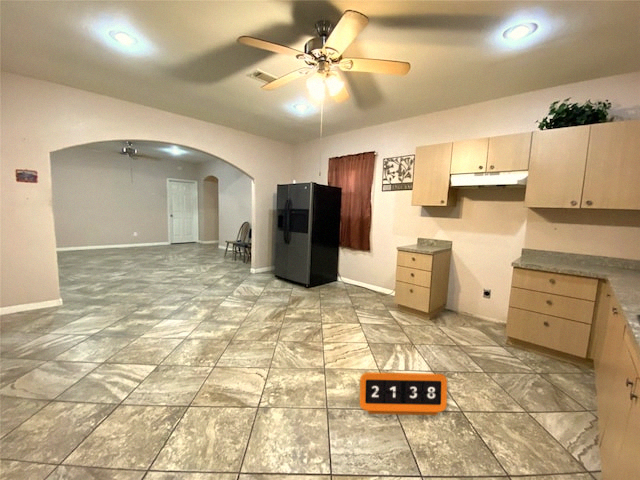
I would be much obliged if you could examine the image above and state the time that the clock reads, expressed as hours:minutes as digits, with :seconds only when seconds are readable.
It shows 21:38
